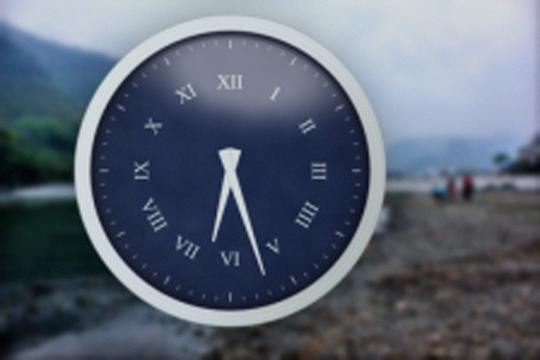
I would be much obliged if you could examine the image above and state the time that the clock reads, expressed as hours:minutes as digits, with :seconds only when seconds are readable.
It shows 6:27
